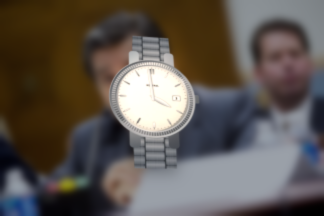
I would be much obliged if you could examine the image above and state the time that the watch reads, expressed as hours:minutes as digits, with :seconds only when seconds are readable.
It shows 3:59
